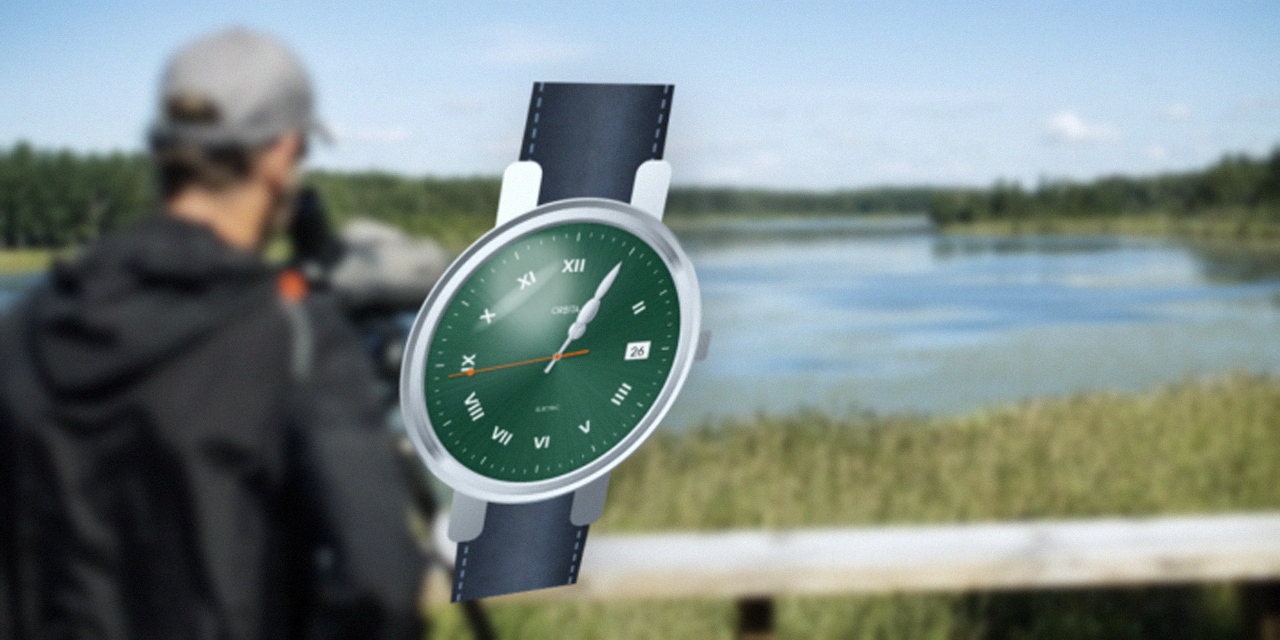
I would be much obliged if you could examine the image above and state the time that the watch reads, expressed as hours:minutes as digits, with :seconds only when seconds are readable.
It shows 1:04:44
